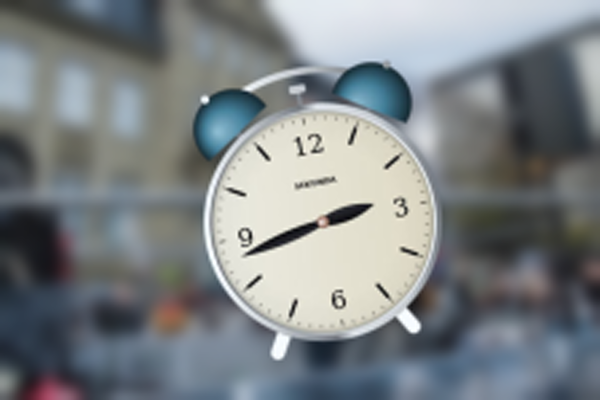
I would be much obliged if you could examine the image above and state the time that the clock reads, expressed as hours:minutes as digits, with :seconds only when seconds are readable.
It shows 2:43
